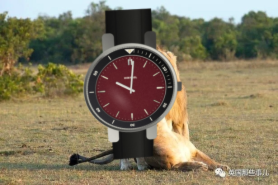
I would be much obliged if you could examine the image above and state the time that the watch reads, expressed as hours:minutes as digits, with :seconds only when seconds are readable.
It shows 10:01
